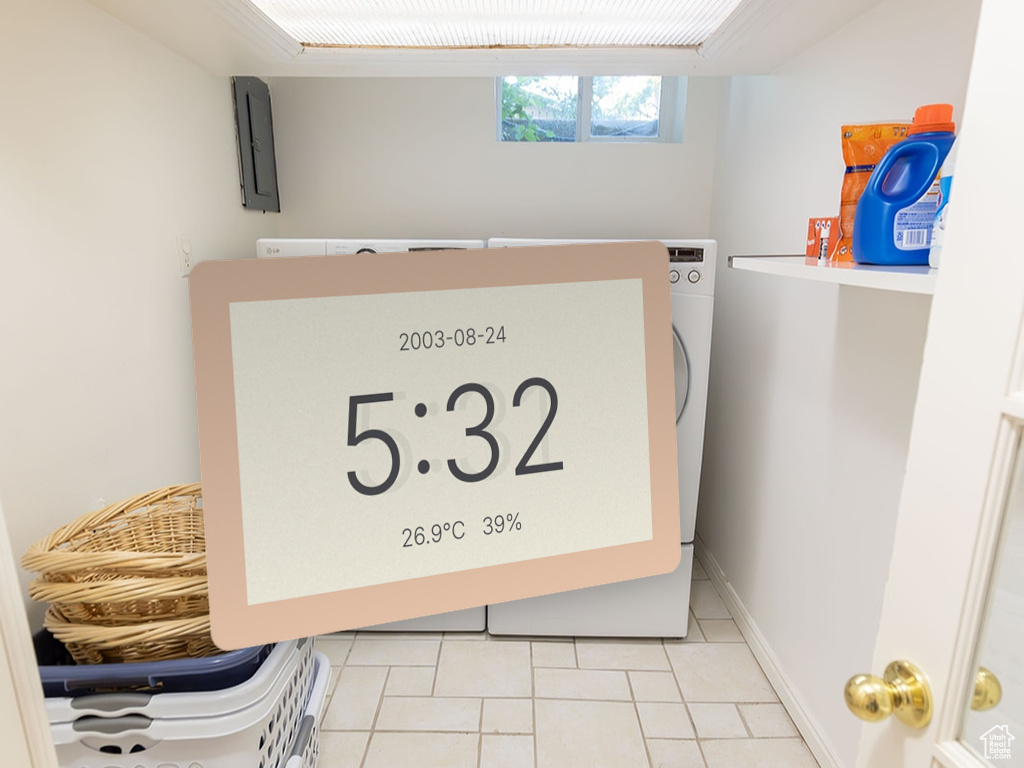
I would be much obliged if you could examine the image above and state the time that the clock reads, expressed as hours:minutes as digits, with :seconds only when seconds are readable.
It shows 5:32
